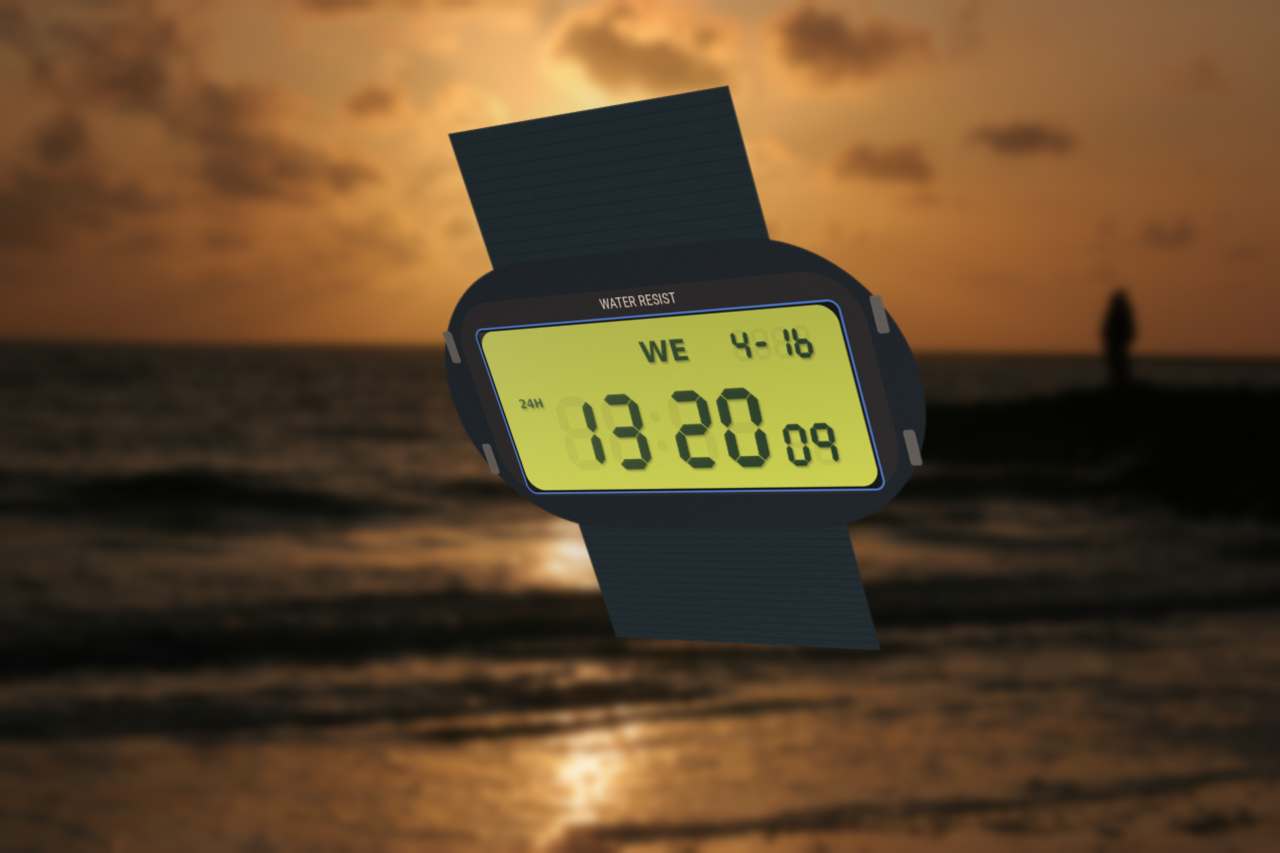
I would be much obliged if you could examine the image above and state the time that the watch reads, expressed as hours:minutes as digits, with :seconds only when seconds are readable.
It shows 13:20:09
